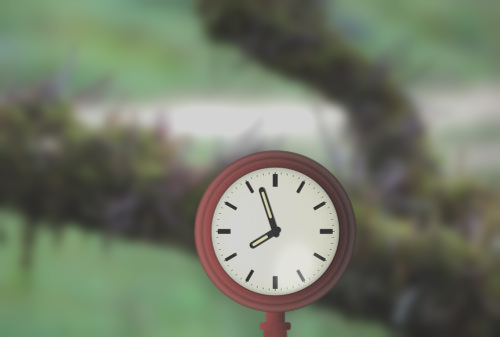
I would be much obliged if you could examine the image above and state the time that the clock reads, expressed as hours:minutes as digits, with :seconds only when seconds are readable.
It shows 7:57
